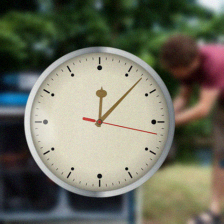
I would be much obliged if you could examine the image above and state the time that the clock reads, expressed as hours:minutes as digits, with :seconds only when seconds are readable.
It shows 12:07:17
